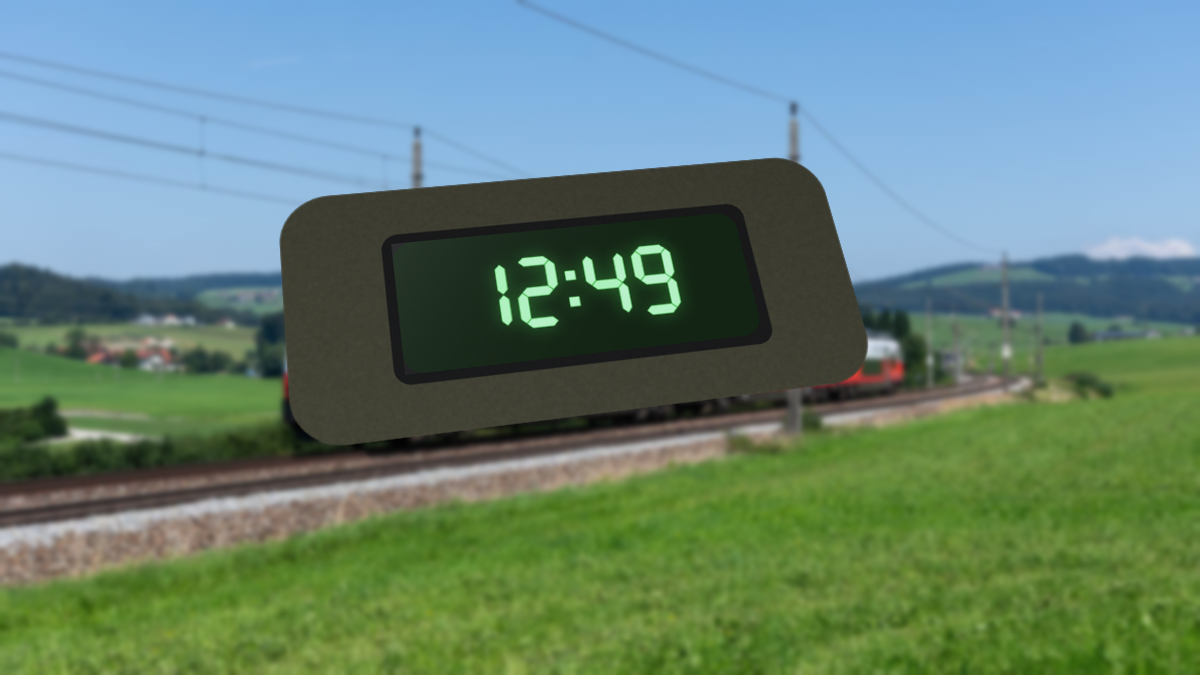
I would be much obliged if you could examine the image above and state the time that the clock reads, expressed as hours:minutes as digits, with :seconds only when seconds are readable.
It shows 12:49
